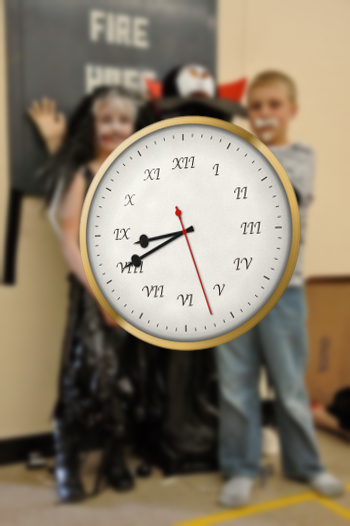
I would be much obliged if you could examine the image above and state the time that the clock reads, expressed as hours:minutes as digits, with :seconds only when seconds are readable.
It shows 8:40:27
